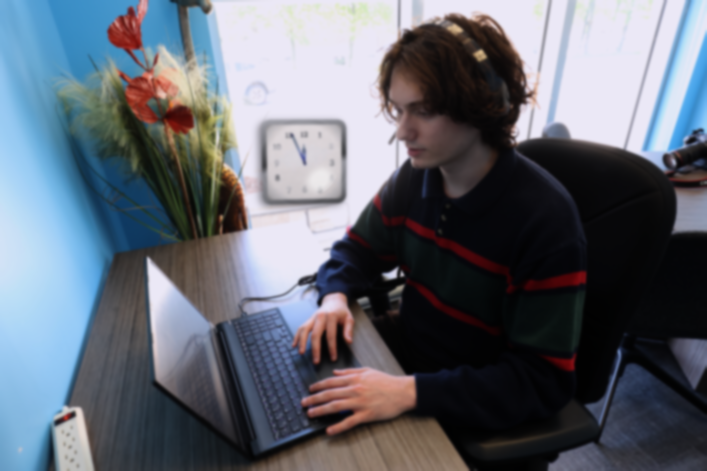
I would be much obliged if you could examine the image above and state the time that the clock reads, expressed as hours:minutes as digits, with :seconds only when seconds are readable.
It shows 11:56
